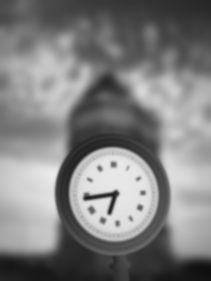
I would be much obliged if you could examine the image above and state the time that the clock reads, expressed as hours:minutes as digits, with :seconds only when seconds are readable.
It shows 6:44
